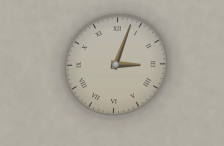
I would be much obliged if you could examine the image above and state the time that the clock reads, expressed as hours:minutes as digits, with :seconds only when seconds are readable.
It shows 3:03
